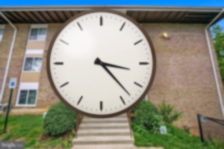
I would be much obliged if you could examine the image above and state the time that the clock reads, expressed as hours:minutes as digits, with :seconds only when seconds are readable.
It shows 3:23
